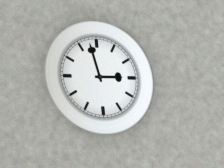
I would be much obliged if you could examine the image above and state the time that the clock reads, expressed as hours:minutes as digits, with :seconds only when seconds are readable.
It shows 2:58
